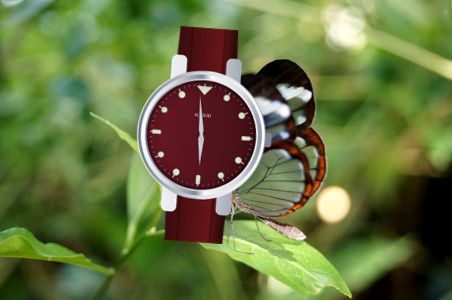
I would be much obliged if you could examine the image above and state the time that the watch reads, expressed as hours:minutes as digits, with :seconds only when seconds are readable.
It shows 5:59
